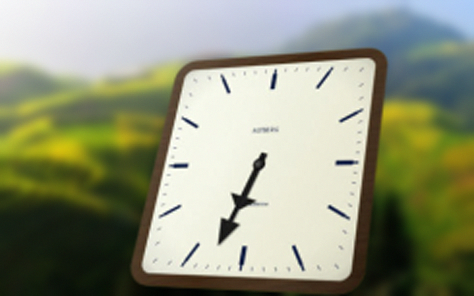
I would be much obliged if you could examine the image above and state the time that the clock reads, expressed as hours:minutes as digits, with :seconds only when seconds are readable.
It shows 6:33
